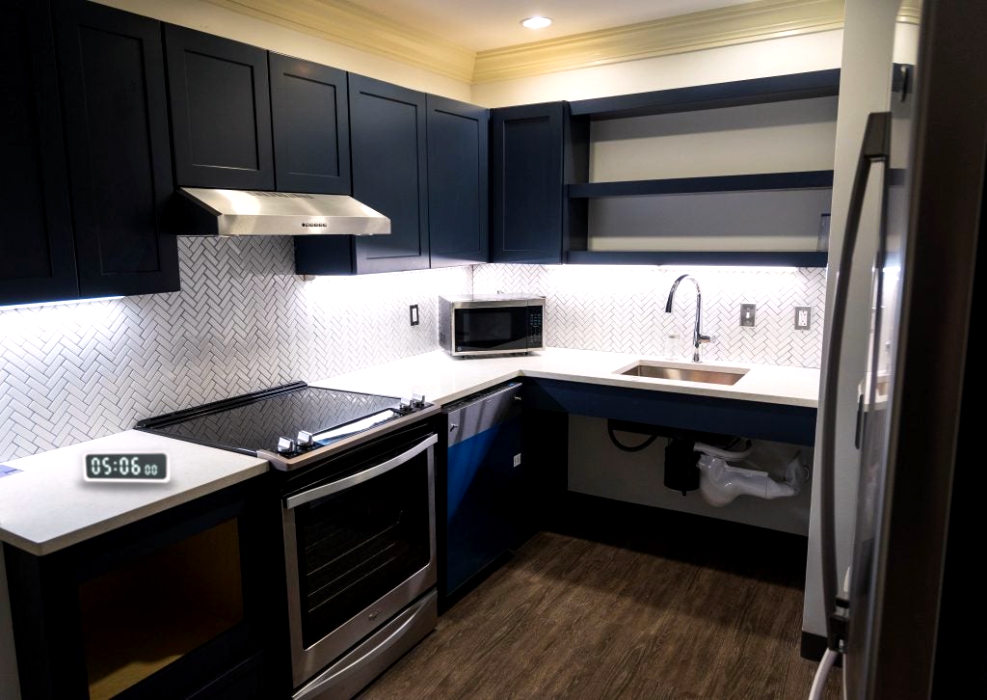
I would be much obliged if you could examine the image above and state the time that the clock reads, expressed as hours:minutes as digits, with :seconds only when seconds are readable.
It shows 5:06
